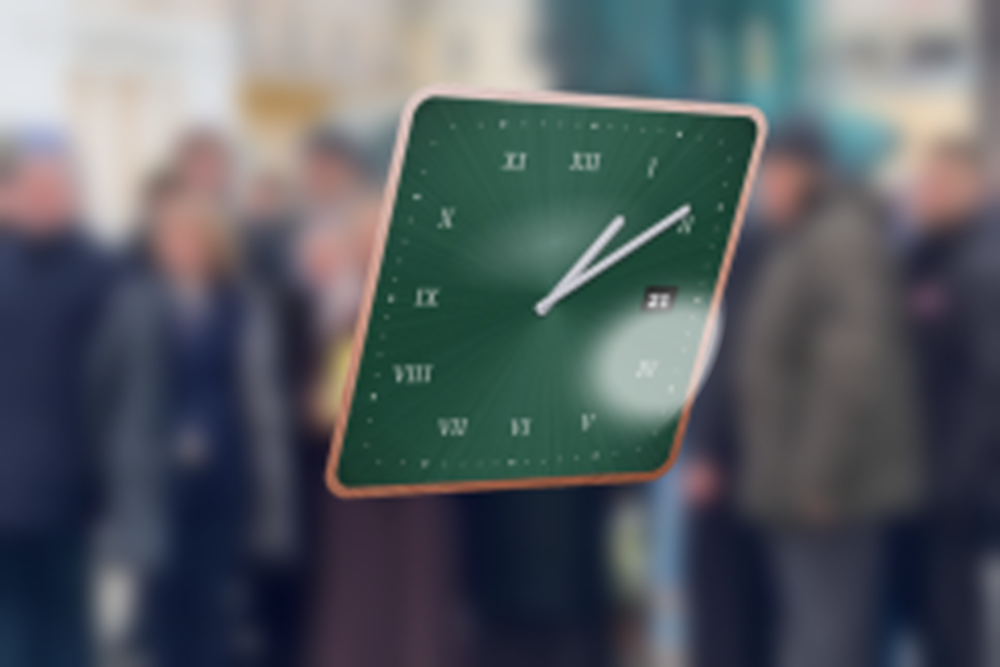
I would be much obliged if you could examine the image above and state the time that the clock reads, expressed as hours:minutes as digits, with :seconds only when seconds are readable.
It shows 1:09
